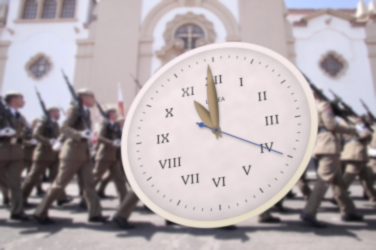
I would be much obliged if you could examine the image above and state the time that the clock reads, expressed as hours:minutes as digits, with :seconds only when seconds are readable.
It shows 10:59:20
